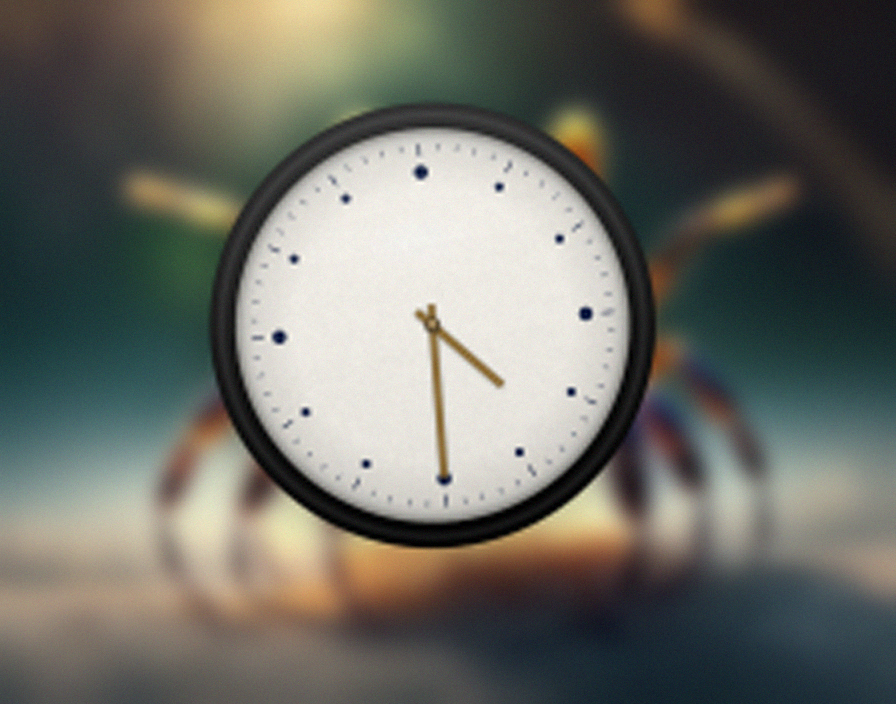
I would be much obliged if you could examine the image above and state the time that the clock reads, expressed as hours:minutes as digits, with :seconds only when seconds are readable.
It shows 4:30
